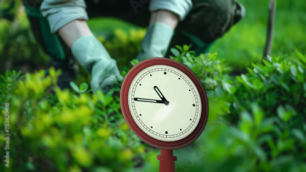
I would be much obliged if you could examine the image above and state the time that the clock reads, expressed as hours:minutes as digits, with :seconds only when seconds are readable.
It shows 10:45
